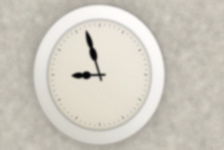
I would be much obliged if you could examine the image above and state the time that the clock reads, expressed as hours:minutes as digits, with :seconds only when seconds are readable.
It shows 8:57
